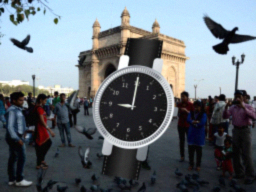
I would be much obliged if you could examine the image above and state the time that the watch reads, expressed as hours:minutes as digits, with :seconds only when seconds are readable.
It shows 9:00
